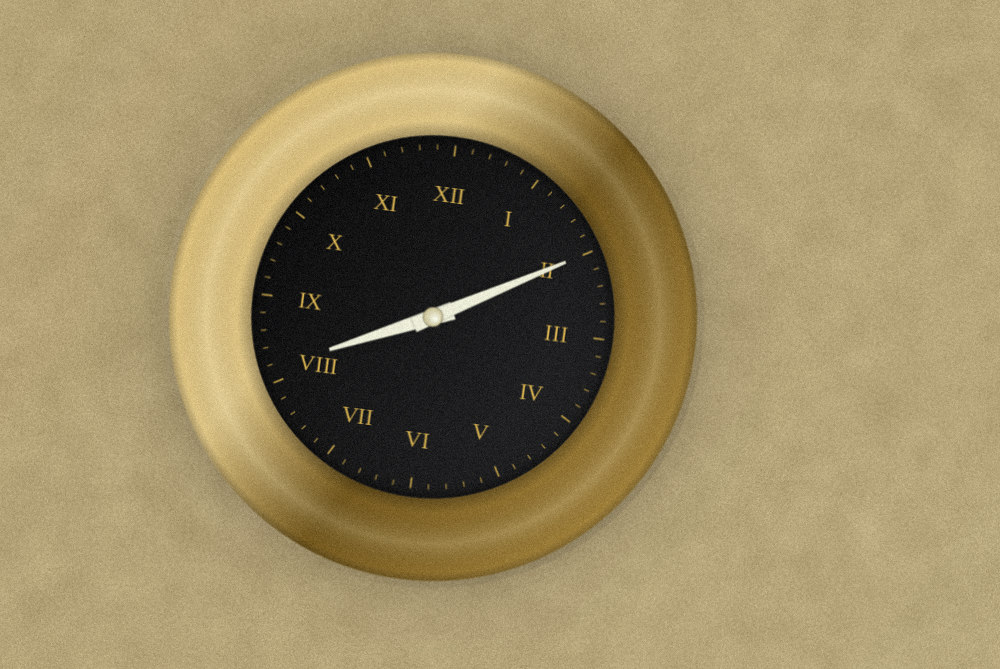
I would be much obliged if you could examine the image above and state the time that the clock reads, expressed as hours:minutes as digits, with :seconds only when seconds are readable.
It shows 8:10
